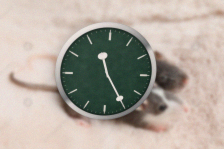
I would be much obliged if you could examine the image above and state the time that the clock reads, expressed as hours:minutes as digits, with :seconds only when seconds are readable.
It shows 11:25
